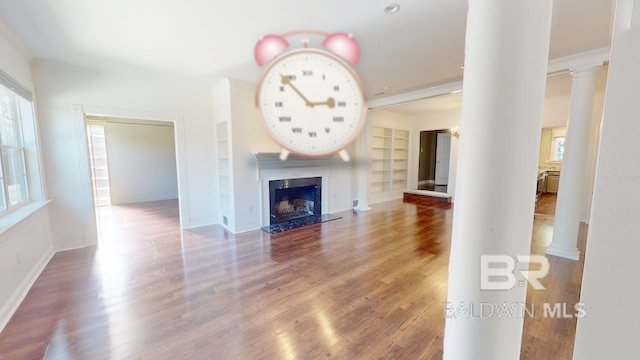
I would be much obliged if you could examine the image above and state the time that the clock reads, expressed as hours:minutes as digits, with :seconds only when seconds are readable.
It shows 2:53
